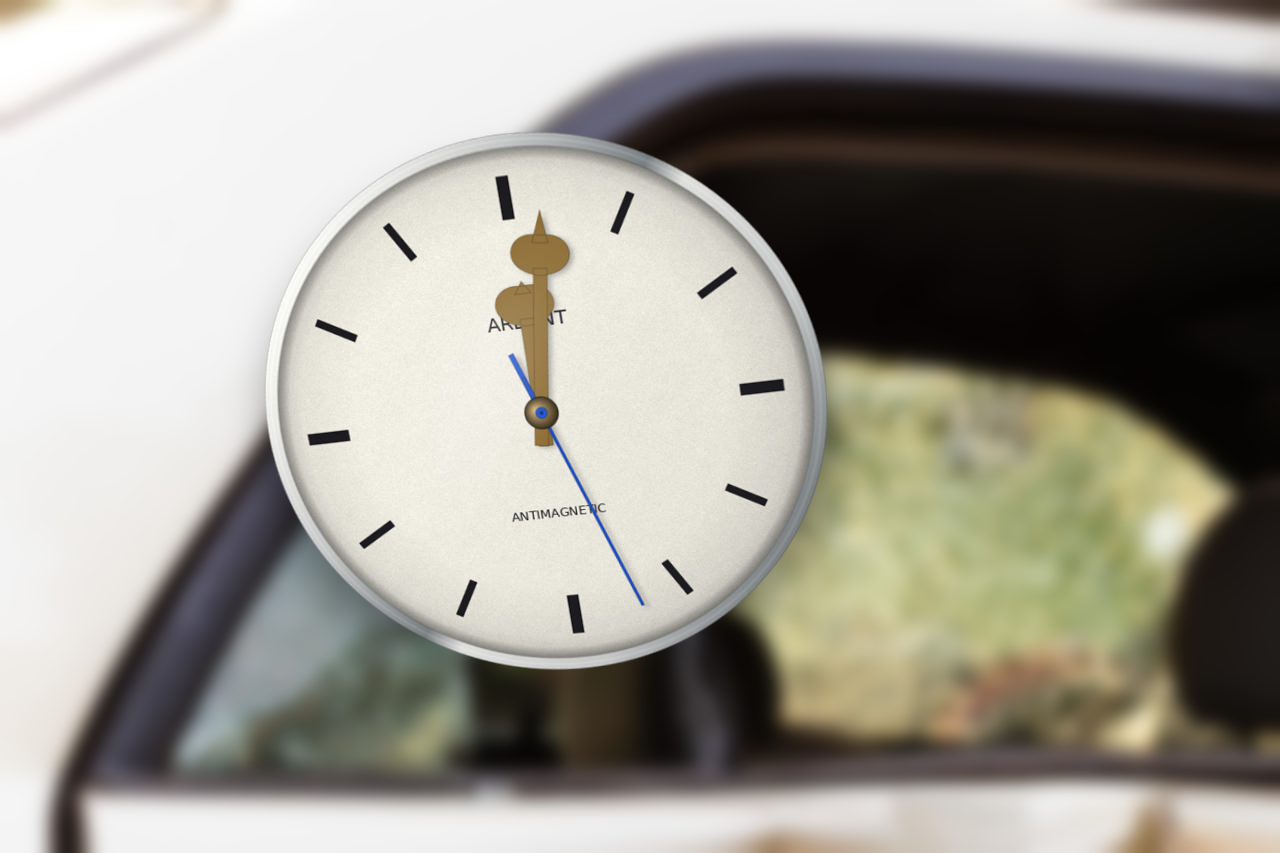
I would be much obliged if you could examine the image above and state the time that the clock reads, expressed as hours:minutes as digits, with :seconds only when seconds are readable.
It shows 12:01:27
